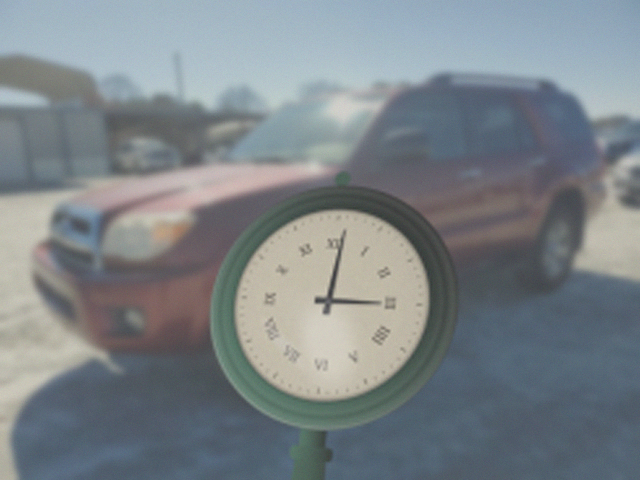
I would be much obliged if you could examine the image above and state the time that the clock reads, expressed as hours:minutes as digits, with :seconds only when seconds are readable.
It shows 3:01
